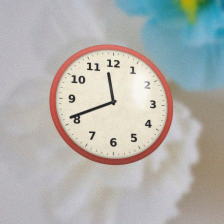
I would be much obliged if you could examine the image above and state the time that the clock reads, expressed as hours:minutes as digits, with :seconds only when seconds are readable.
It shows 11:41
